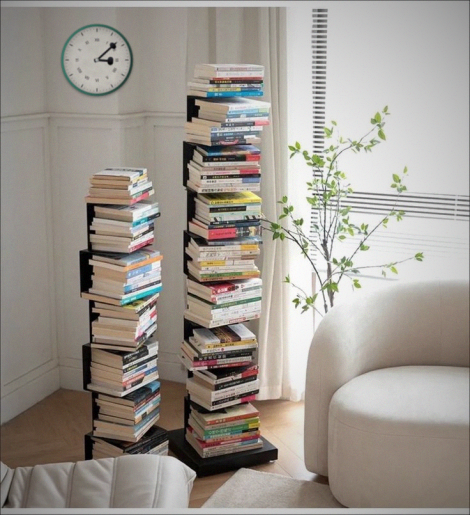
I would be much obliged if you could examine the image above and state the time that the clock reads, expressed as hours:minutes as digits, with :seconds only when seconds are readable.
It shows 3:08
